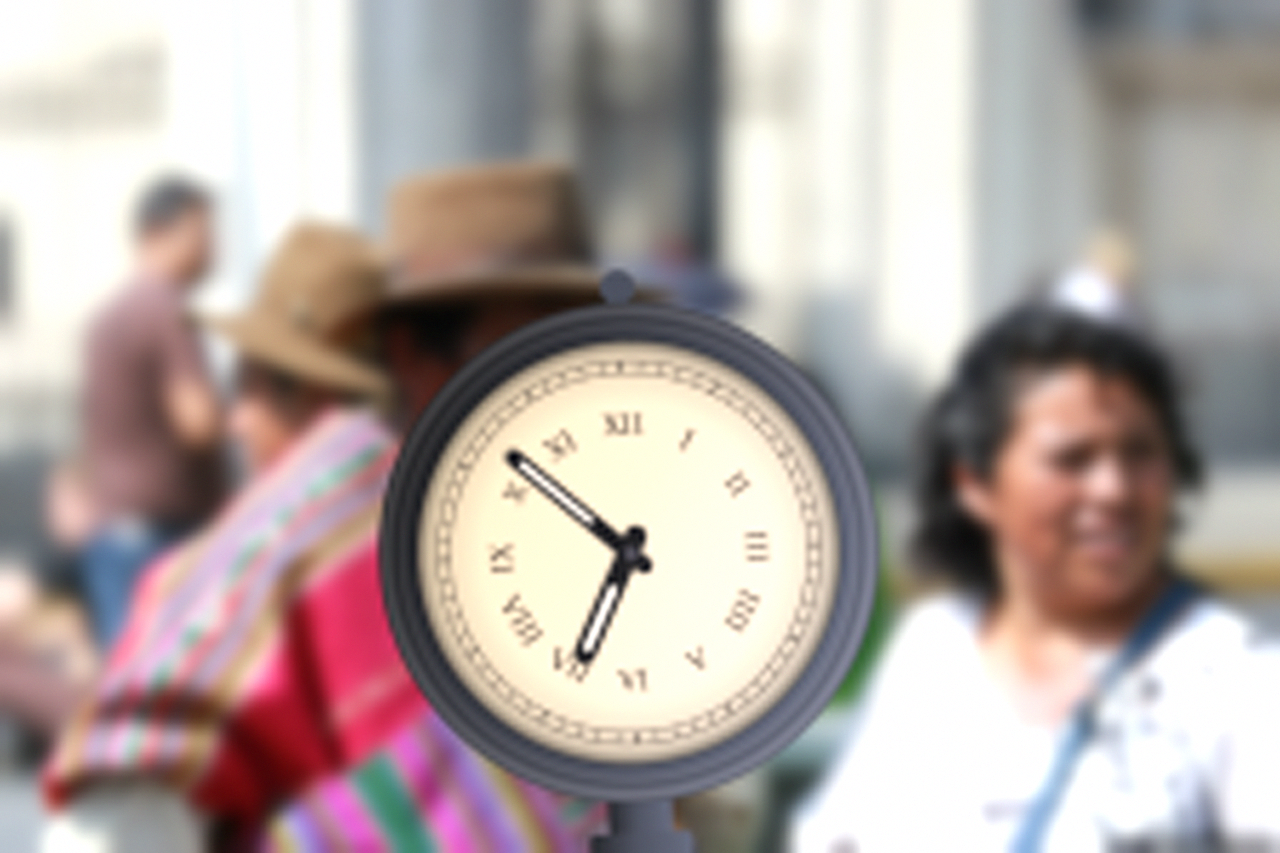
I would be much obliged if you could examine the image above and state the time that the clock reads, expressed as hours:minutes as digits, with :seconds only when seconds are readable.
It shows 6:52
